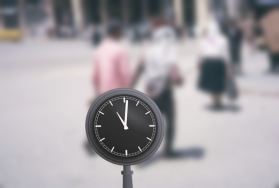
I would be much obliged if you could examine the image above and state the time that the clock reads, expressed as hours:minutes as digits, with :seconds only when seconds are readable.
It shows 11:01
